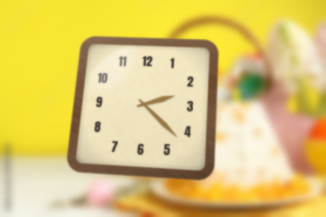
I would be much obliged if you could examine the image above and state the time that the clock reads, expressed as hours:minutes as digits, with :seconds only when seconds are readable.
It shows 2:22
